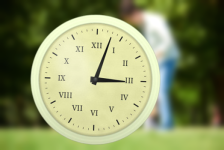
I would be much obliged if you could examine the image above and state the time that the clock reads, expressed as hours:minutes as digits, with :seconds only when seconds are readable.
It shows 3:03
